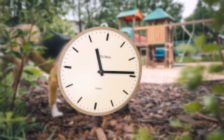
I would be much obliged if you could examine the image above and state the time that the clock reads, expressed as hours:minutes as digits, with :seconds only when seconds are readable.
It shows 11:14
